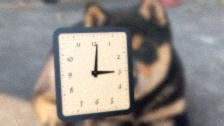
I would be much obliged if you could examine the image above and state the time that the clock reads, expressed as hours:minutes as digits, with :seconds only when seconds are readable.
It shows 3:01
